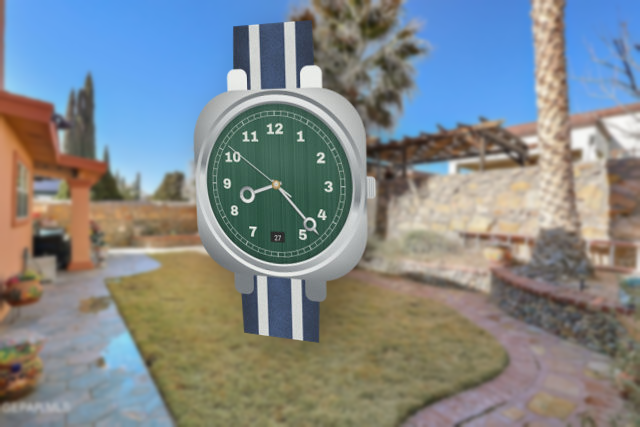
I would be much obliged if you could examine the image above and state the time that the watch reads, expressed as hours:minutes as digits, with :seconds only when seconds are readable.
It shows 8:22:51
